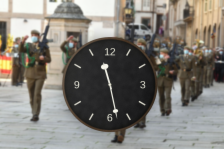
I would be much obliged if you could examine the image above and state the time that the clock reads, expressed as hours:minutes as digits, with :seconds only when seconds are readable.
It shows 11:28
